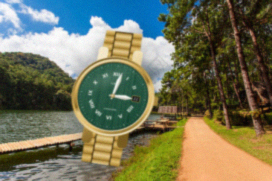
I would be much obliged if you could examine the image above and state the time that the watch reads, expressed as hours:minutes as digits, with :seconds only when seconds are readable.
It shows 3:02
